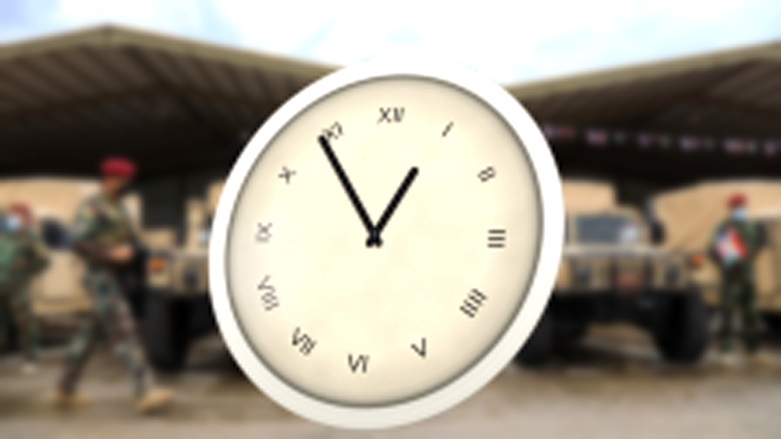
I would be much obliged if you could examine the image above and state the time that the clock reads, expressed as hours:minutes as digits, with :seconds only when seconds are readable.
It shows 12:54
